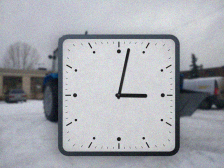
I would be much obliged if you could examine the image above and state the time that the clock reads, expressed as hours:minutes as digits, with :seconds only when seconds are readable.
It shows 3:02
